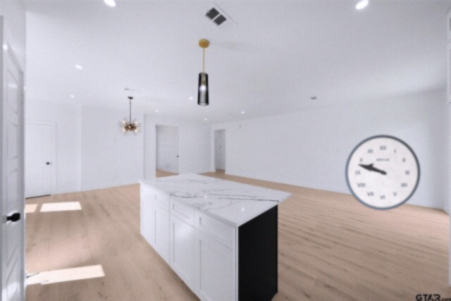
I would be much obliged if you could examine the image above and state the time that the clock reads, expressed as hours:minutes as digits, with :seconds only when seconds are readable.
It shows 9:48
